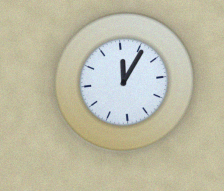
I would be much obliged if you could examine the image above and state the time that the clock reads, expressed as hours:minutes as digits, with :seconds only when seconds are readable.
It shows 12:06
